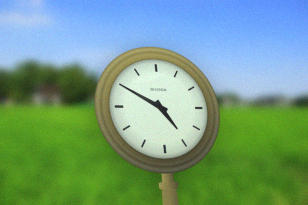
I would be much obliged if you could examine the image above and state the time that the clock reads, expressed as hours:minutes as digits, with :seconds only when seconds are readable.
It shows 4:50
